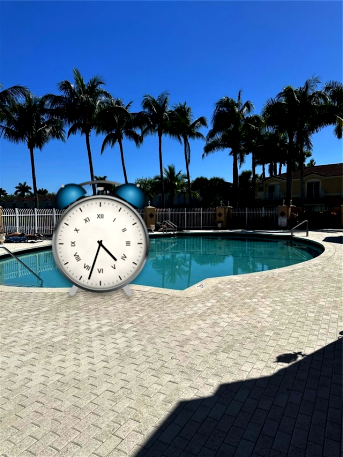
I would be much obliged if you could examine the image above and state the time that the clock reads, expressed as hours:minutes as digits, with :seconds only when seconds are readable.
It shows 4:33
